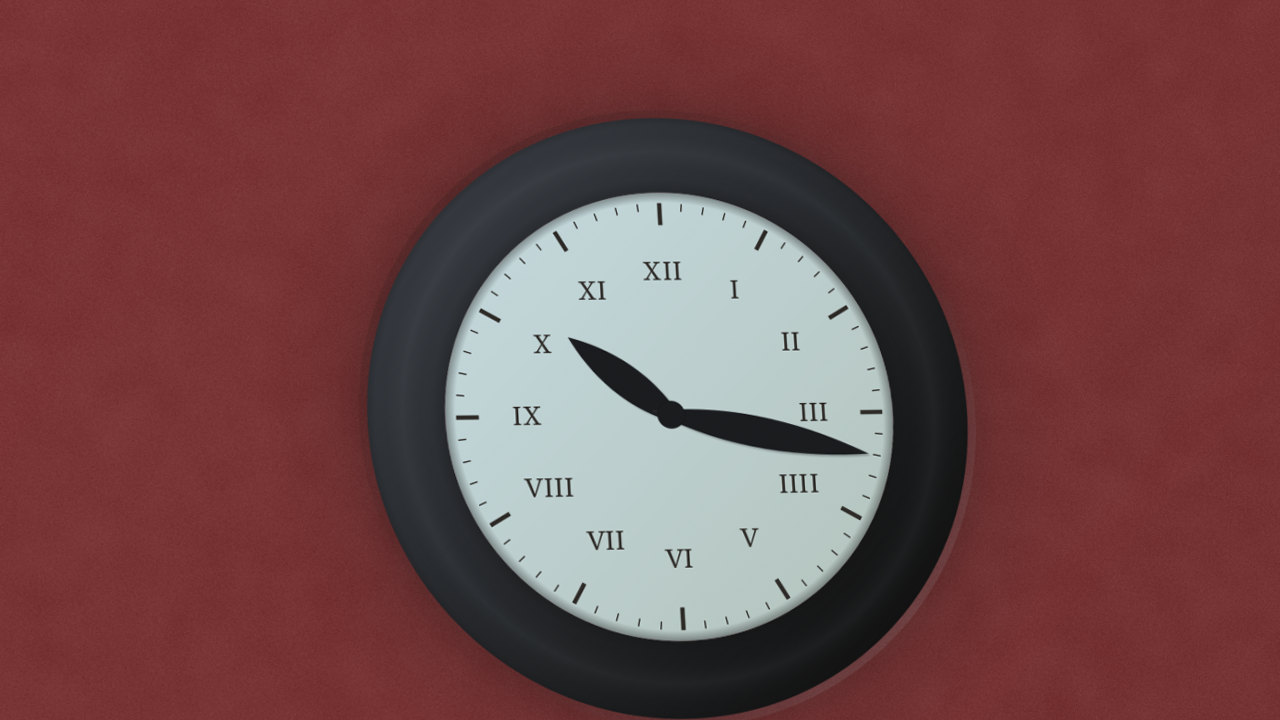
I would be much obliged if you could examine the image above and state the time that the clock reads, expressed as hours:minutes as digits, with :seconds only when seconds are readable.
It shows 10:17
